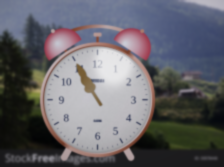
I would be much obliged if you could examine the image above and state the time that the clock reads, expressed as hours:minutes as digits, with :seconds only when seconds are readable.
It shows 10:55
